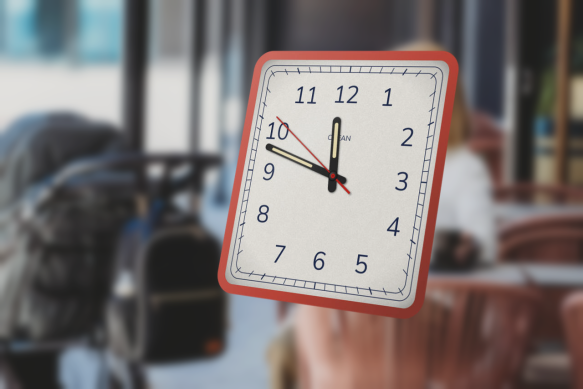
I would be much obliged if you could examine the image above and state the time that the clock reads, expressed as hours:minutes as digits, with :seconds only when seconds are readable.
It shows 11:47:51
